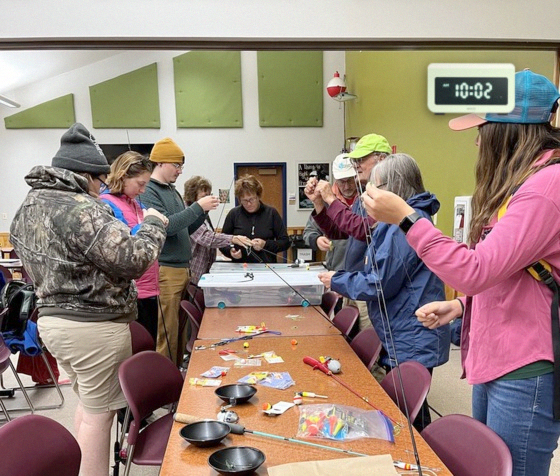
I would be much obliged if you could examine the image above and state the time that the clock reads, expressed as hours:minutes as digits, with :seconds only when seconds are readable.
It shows 10:02
